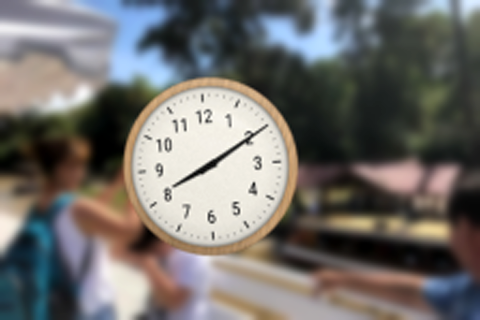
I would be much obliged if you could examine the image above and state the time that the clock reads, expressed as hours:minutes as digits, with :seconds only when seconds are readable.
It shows 8:10
